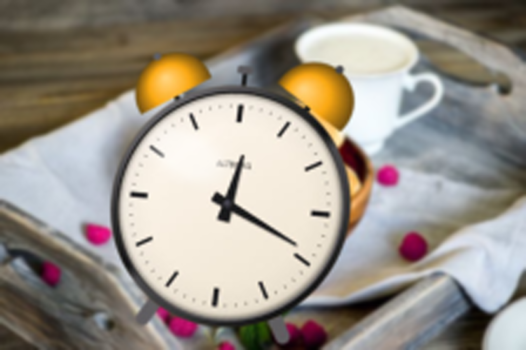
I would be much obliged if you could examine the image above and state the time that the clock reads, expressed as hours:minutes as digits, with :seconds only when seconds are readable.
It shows 12:19
